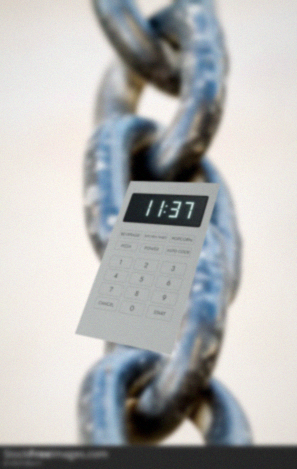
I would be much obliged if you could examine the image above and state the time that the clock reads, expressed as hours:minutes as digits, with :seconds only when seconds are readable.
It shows 11:37
